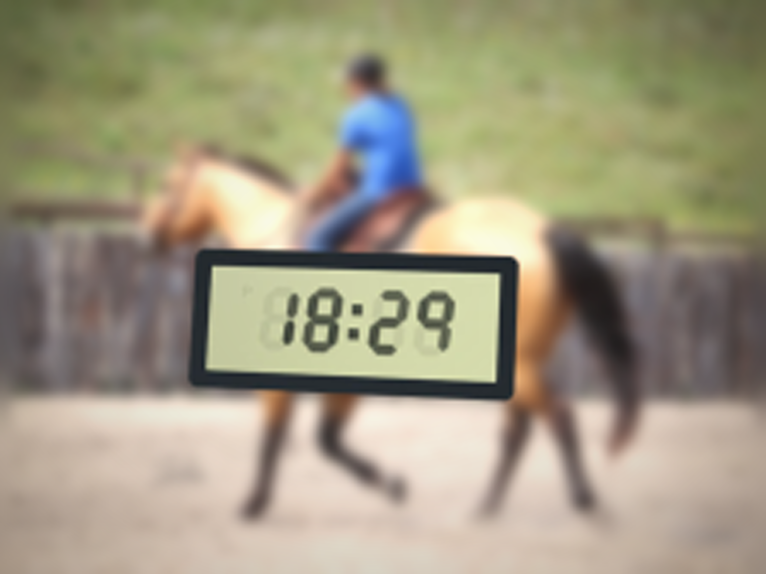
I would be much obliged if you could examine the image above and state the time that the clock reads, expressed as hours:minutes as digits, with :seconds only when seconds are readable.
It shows 18:29
